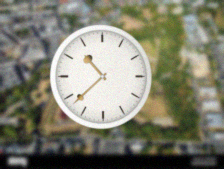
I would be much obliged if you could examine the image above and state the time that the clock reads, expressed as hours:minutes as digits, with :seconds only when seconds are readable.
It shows 10:38
